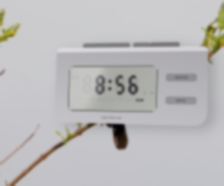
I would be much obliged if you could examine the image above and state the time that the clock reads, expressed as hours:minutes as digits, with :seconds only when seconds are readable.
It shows 8:56
